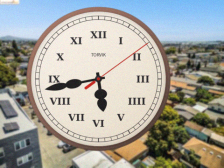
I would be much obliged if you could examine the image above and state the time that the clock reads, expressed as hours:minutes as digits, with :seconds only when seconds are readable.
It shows 5:43:09
